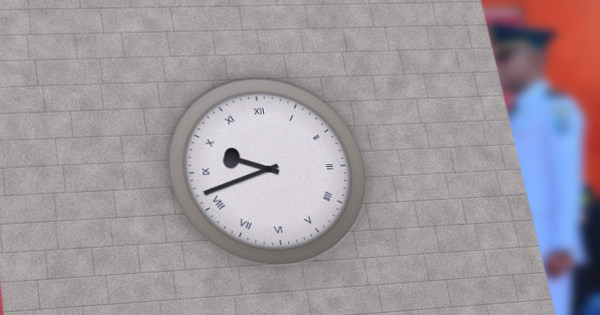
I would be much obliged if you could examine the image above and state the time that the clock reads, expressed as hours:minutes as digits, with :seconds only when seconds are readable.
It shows 9:42
